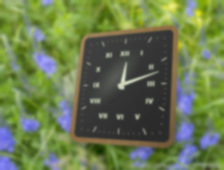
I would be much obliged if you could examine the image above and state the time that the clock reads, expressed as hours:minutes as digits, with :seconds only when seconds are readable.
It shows 12:12
